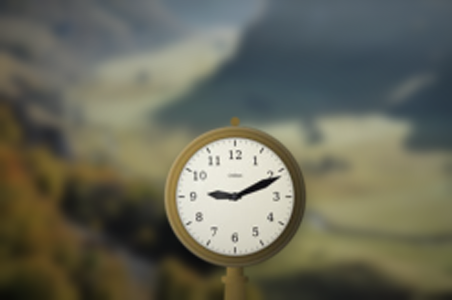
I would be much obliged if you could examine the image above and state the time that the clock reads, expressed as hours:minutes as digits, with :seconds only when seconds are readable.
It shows 9:11
